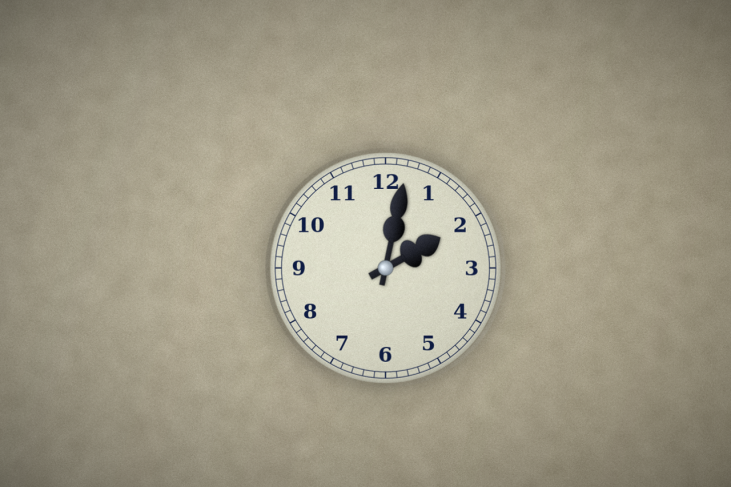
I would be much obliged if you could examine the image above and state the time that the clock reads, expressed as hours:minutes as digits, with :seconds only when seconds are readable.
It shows 2:02
